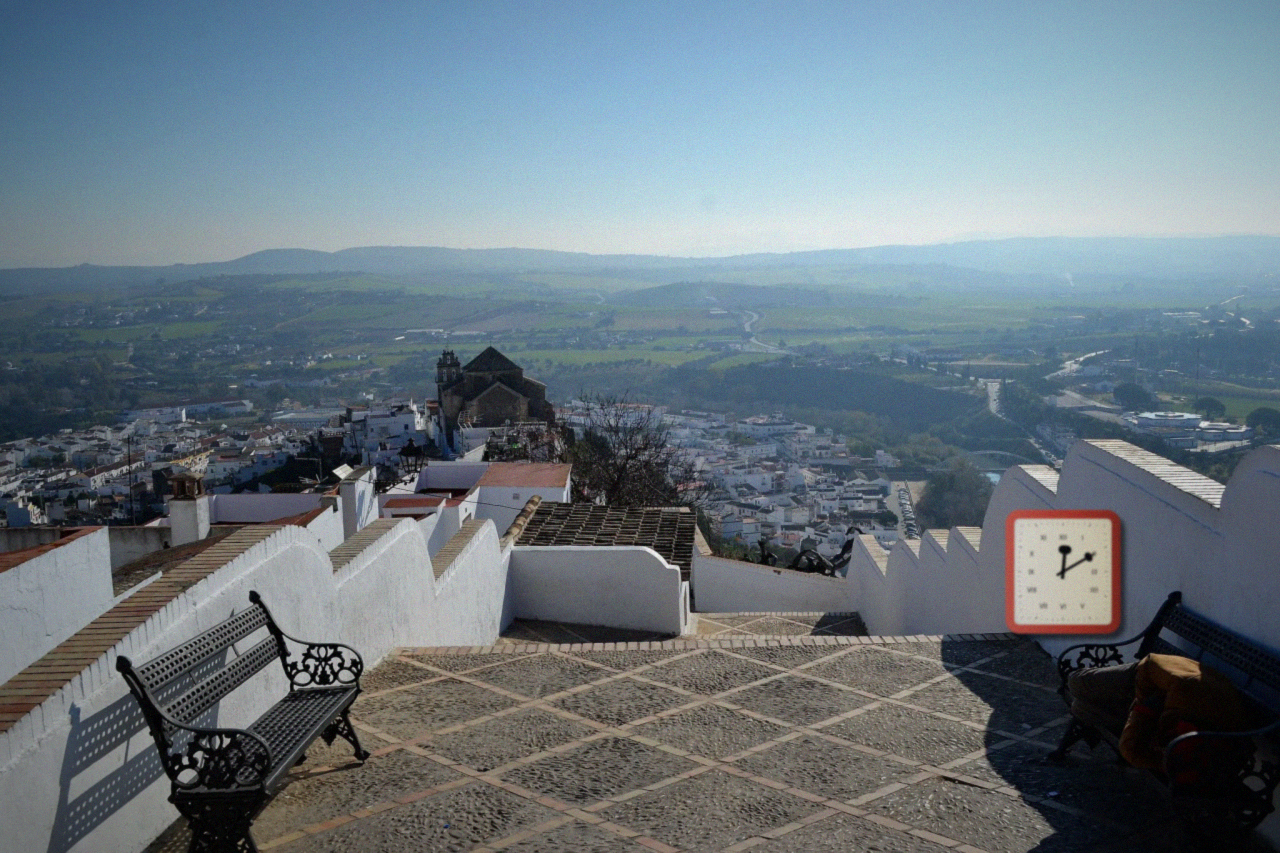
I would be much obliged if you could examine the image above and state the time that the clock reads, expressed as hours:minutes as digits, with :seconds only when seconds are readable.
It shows 12:10
